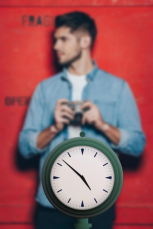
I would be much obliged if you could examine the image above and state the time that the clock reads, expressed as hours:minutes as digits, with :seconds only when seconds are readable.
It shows 4:52
